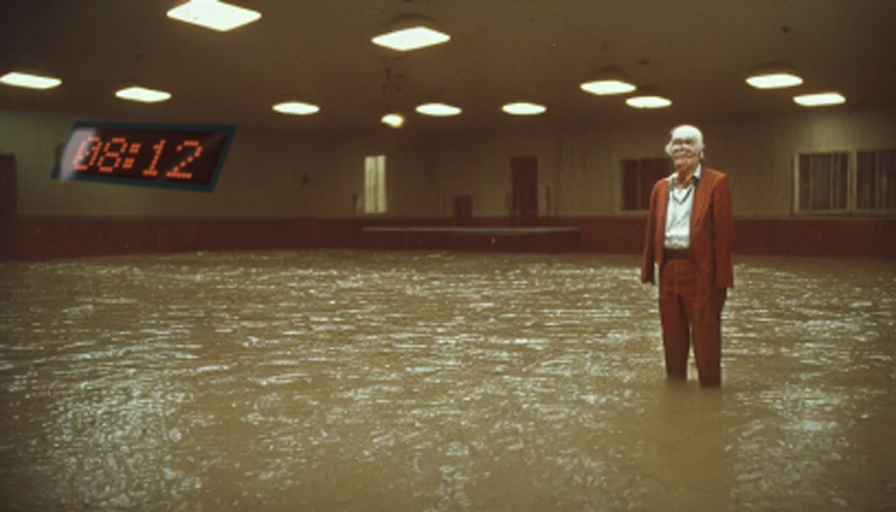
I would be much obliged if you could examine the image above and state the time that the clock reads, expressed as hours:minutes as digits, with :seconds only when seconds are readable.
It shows 8:12
